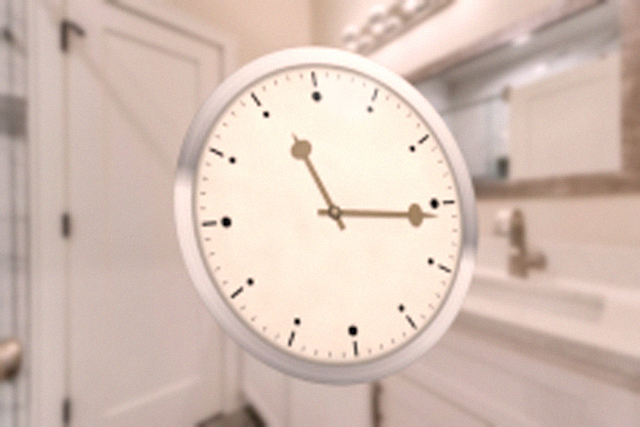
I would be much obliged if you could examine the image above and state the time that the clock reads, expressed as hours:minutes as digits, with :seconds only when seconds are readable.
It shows 11:16
